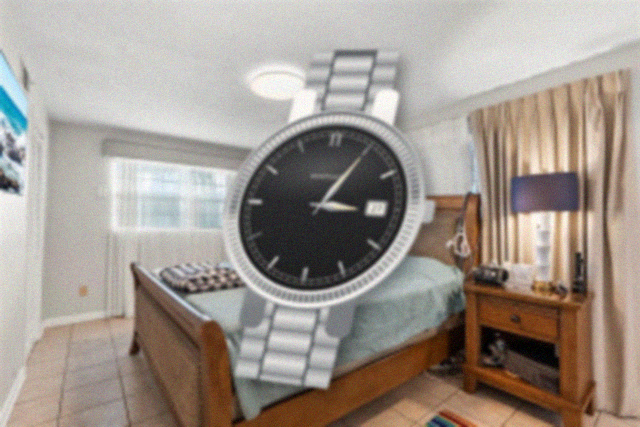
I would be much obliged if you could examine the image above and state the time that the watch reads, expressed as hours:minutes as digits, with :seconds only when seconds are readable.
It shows 3:05
